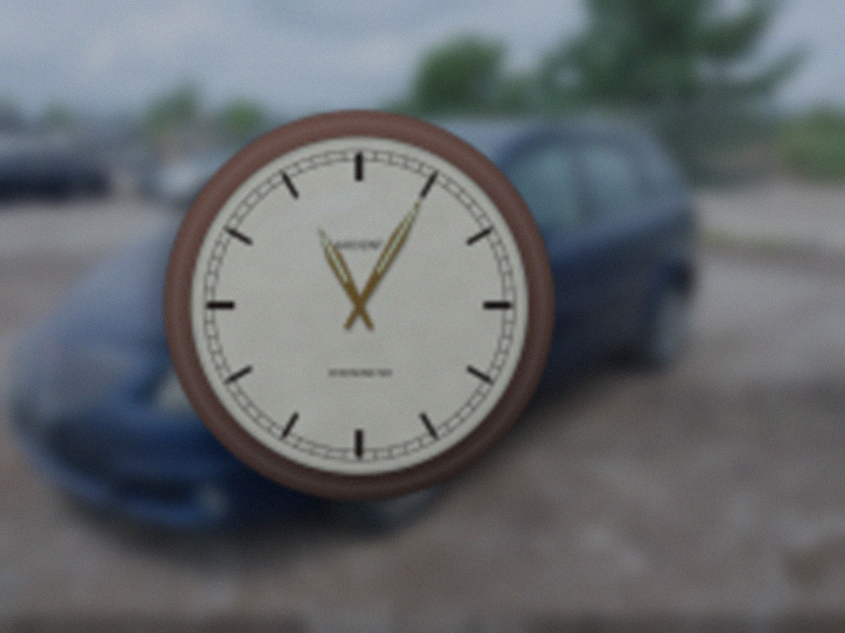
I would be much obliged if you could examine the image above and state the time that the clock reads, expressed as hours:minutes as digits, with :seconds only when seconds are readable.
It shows 11:05
